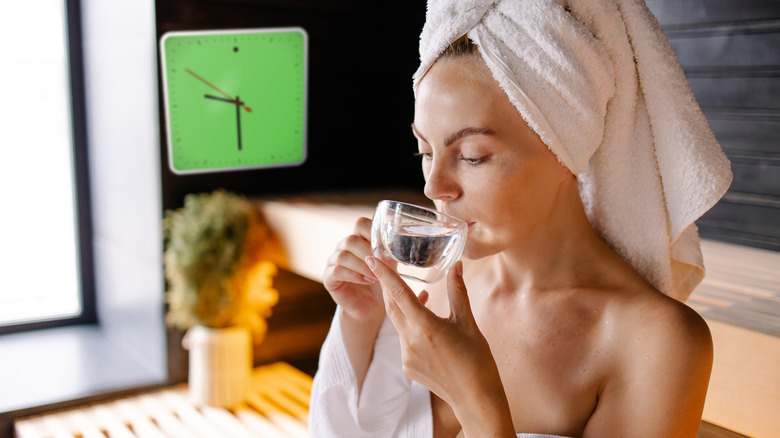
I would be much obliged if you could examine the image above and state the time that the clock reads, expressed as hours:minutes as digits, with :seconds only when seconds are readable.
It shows 9:29:51
